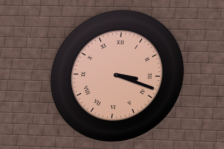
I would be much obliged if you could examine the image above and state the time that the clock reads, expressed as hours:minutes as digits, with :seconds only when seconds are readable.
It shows 3:18
